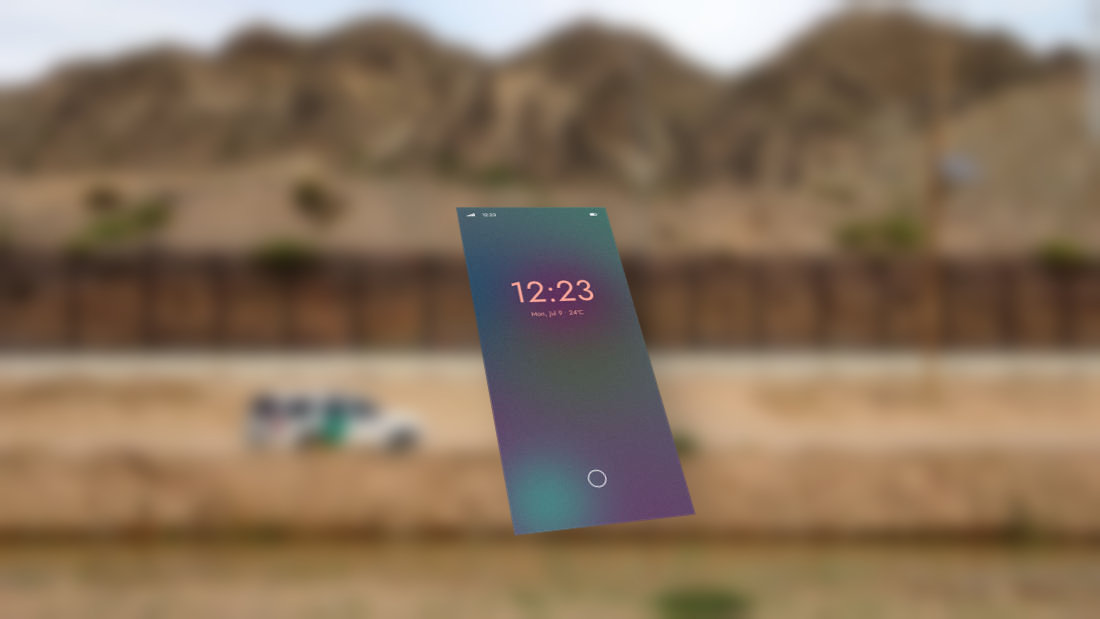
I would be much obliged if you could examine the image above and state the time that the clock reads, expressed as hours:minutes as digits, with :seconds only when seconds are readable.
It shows 12:23
